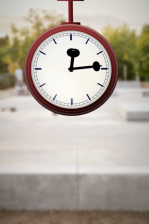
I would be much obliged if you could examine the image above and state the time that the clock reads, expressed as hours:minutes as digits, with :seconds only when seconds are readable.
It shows 12:14
